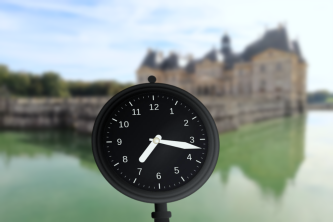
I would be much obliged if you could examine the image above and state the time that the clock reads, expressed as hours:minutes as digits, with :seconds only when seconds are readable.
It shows 7:17
